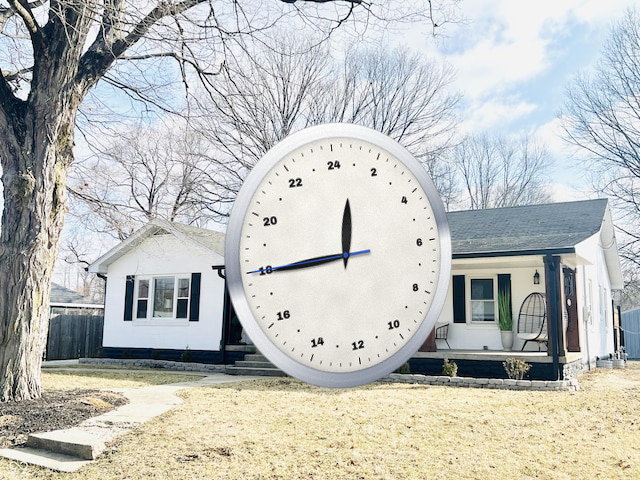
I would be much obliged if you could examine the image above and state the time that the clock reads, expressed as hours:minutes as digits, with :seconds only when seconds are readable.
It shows 0:44:45
